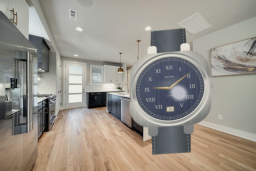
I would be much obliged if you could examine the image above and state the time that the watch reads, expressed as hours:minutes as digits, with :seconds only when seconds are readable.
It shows 9:09
